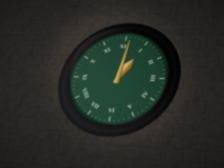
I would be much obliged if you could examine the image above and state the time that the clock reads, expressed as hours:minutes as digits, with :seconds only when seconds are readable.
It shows 1:01
